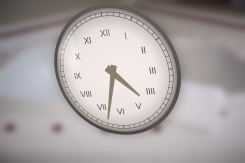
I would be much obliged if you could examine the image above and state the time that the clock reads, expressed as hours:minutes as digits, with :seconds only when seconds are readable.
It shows 4:33
